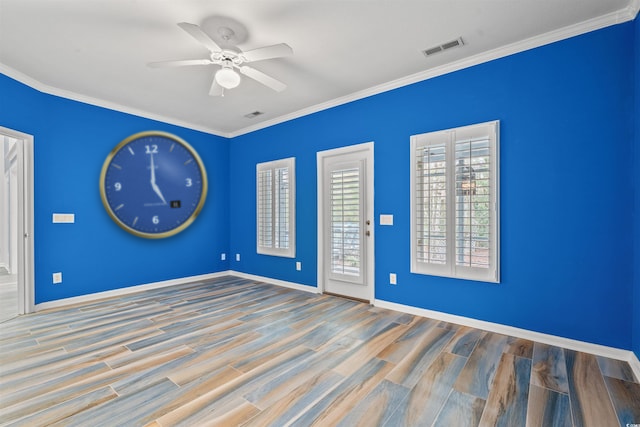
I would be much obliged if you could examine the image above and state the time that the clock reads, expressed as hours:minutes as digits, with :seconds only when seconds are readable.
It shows 5:00
